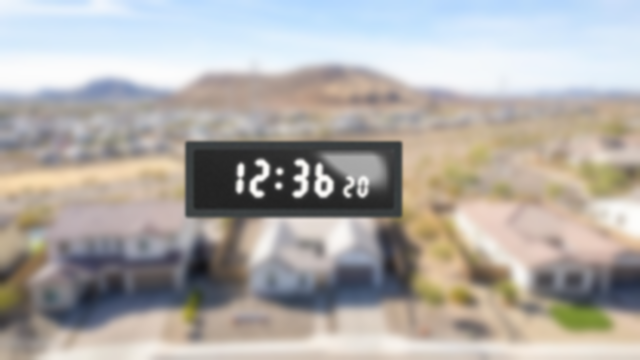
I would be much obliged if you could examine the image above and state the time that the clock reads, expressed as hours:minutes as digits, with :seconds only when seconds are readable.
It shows 12:36:20
